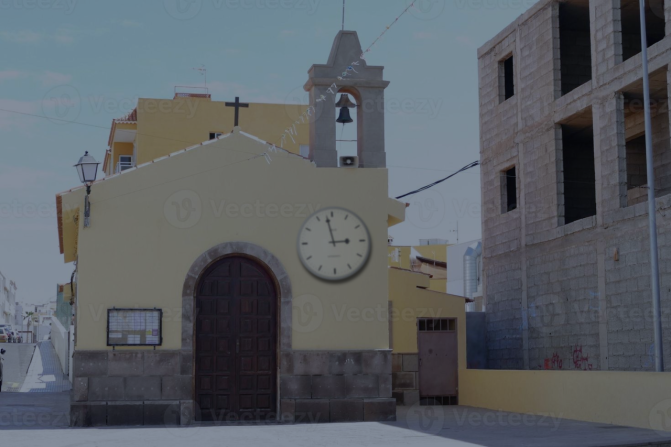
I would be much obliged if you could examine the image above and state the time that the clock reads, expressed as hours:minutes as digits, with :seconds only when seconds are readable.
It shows 2:58
